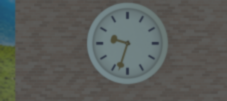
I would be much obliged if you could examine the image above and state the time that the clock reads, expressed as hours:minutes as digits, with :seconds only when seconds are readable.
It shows 9:33
